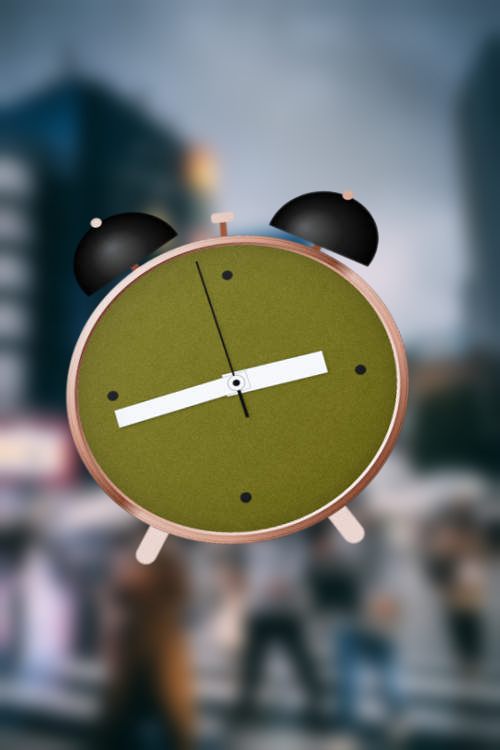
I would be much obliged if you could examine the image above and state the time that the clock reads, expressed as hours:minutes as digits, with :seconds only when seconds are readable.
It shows 2:42:58
